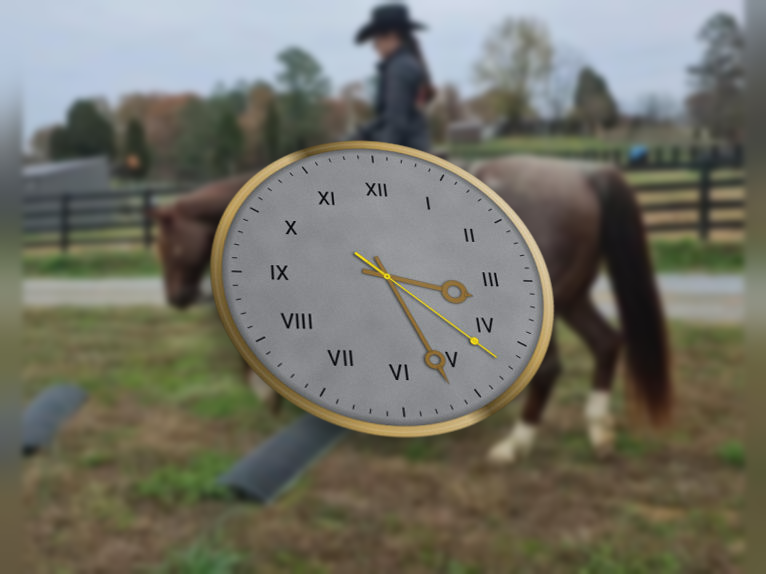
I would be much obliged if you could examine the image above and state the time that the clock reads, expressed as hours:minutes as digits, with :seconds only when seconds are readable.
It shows 3:26:22
